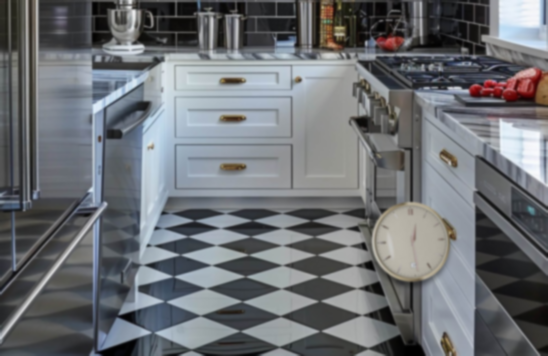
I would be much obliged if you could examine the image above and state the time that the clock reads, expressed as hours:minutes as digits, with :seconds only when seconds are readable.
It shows 12:29
